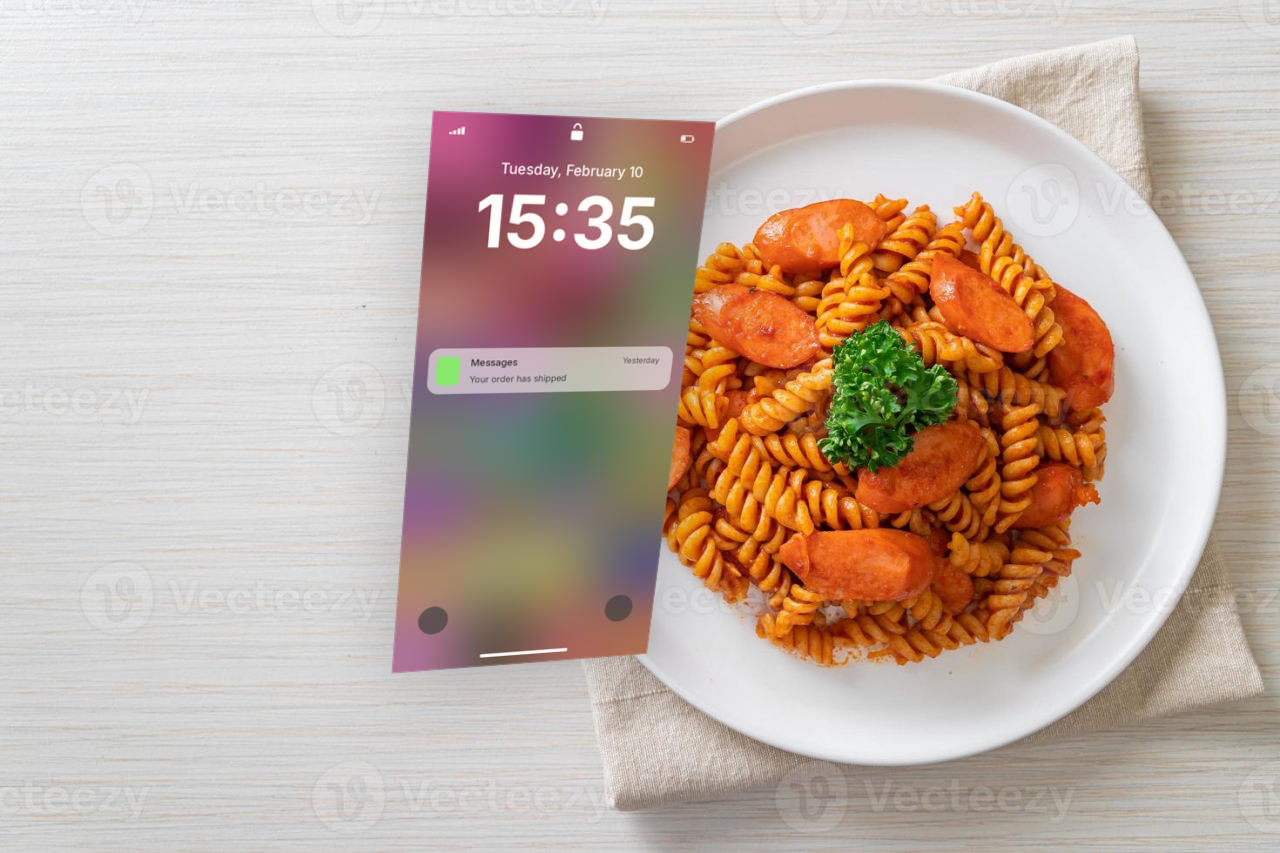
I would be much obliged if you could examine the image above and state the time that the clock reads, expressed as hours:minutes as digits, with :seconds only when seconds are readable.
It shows 15:35
